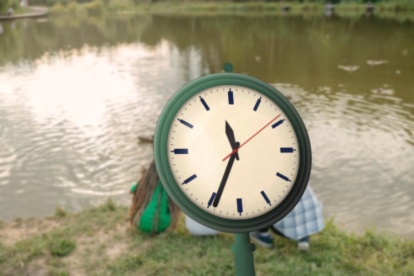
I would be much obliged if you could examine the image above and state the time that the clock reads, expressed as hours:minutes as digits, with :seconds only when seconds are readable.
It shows 11:34:09
